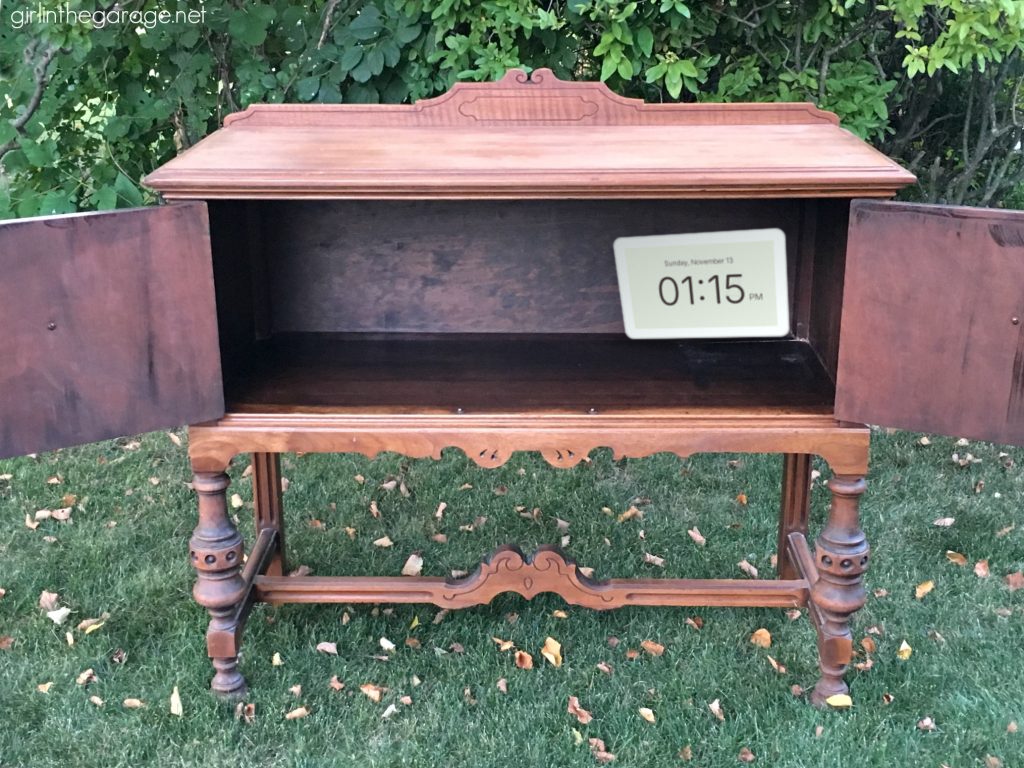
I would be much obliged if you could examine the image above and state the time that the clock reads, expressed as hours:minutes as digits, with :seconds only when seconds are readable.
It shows 1:15
